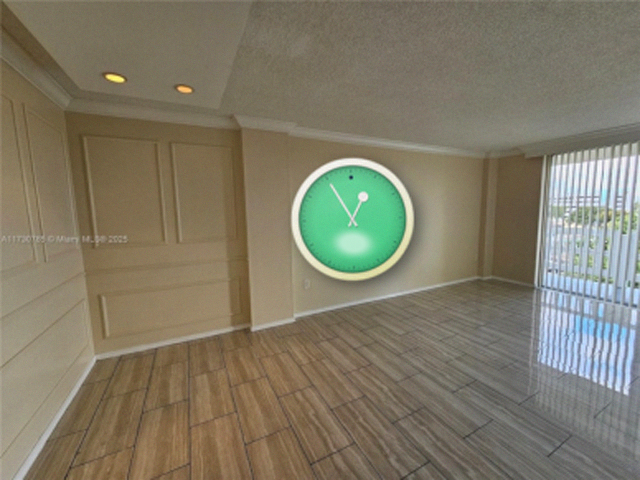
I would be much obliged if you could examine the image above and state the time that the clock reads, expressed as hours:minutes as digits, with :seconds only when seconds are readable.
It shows 12:55
